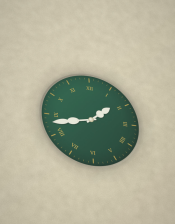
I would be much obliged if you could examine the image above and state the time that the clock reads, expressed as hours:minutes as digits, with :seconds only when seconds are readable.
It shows 1:43
